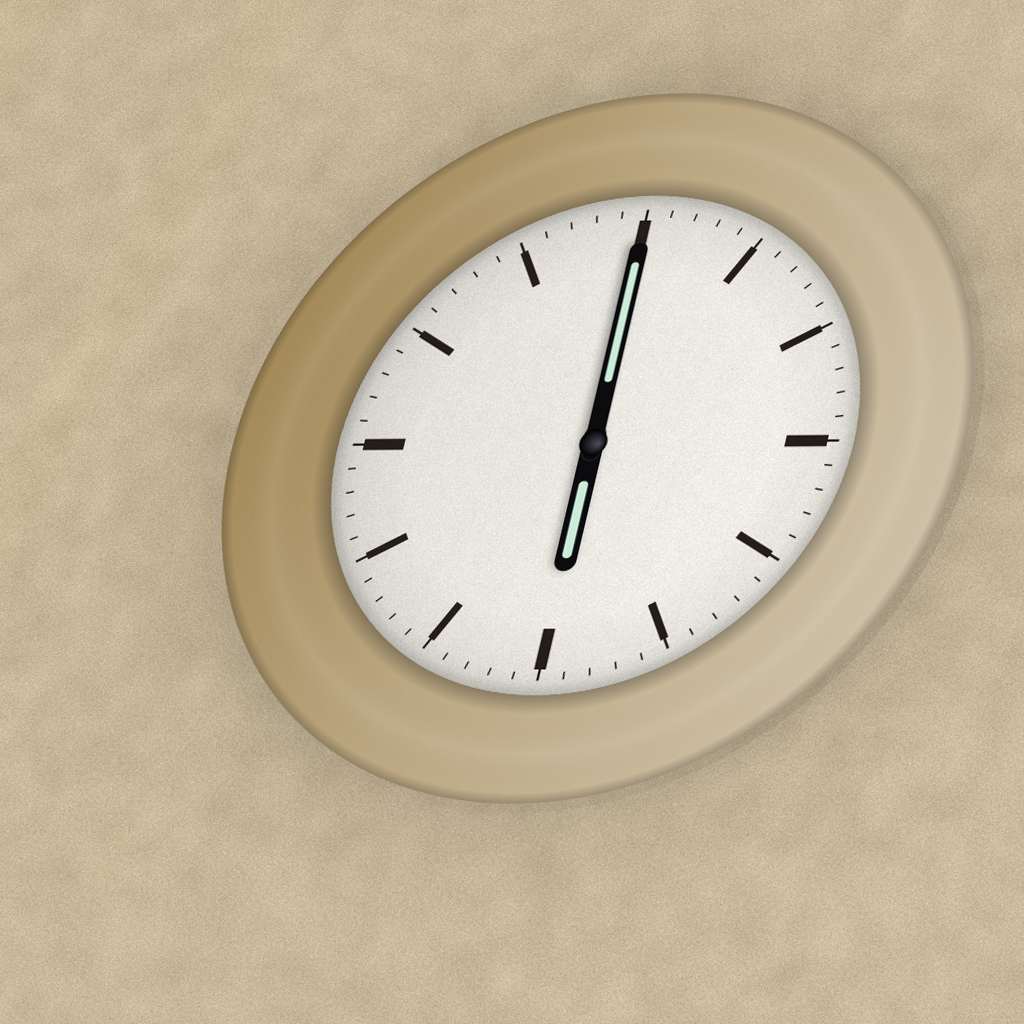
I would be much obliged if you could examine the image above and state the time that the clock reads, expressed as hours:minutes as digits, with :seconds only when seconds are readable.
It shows 6:00
